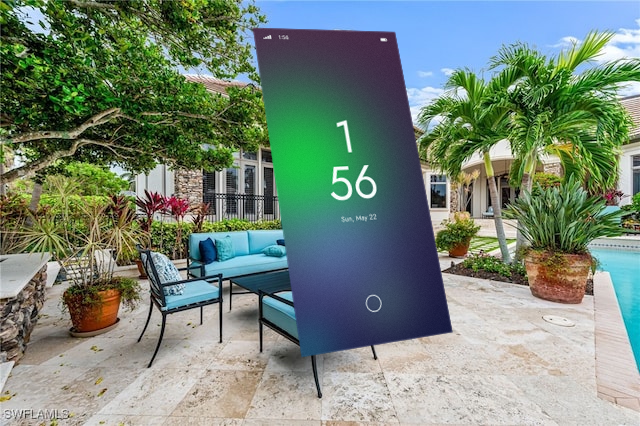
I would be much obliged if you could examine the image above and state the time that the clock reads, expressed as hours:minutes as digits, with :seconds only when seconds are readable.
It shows 1:56
